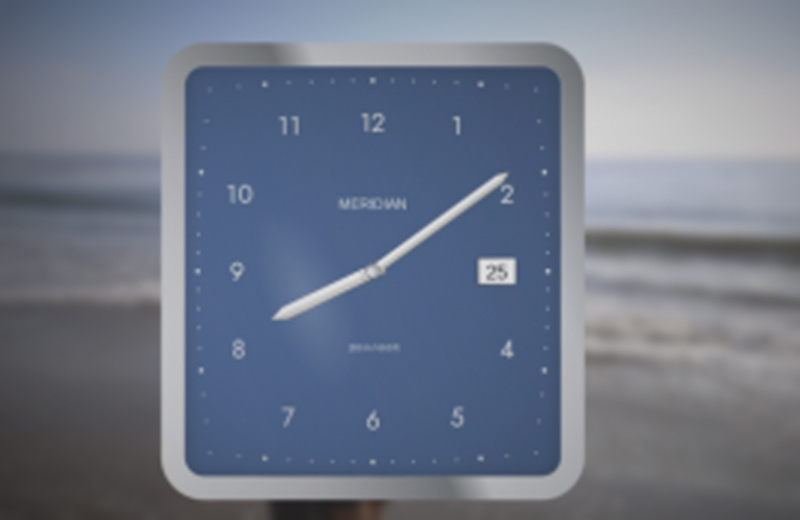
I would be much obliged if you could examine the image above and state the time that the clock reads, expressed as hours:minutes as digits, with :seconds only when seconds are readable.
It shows 8:09
